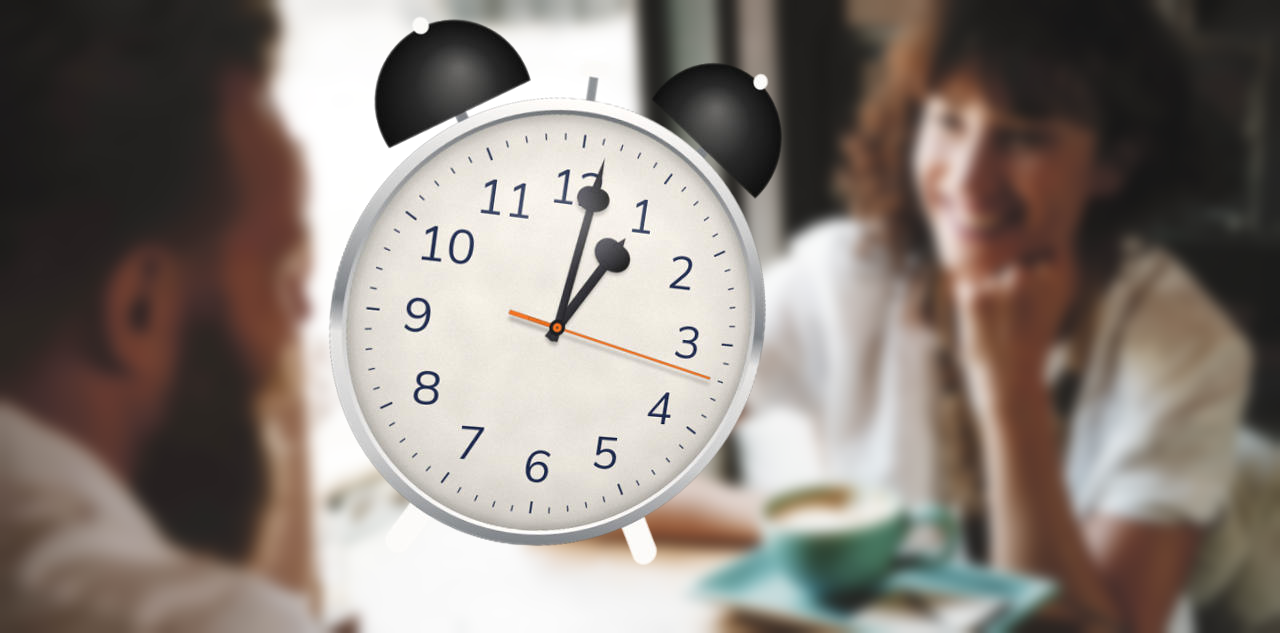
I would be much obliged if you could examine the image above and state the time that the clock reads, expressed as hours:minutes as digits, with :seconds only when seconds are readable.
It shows 1:01:17
